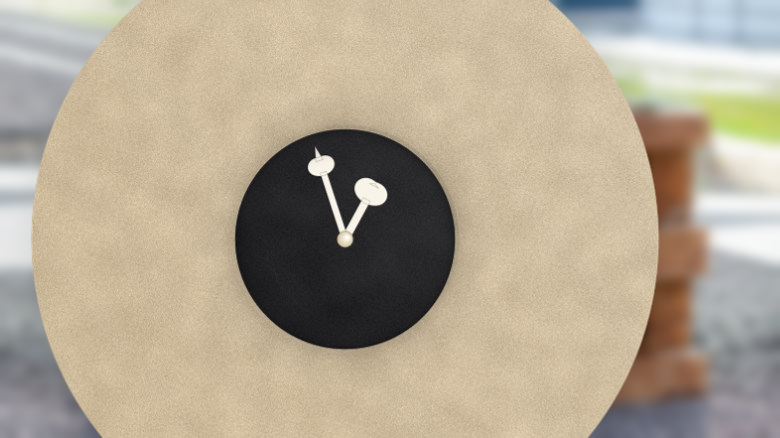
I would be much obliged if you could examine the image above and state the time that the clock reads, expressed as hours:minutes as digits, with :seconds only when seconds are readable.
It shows 12:57
